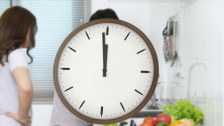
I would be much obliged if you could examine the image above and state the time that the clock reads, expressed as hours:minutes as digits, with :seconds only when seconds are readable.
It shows 11:59
